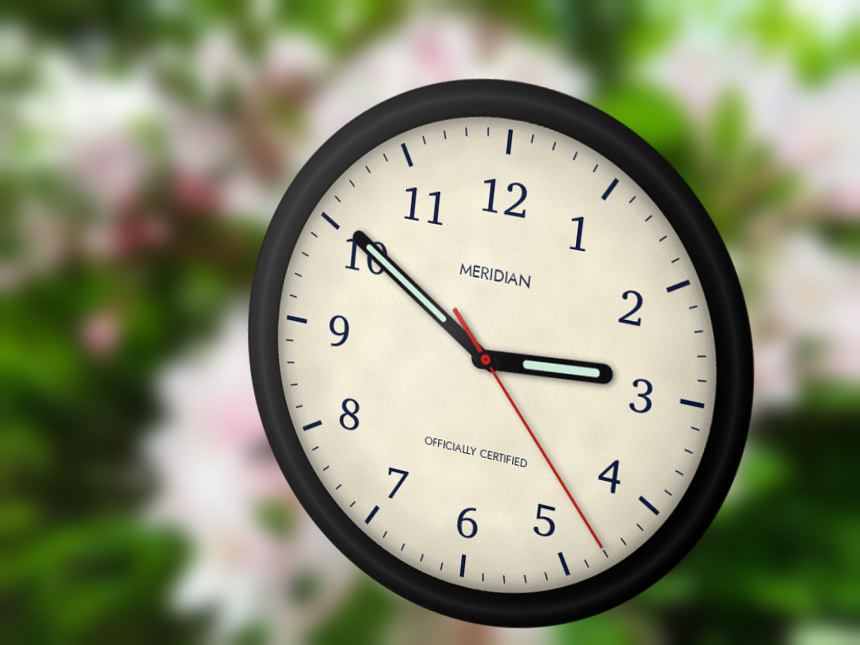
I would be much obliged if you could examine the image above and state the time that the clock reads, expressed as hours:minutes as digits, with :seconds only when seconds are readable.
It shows 2:50:23
